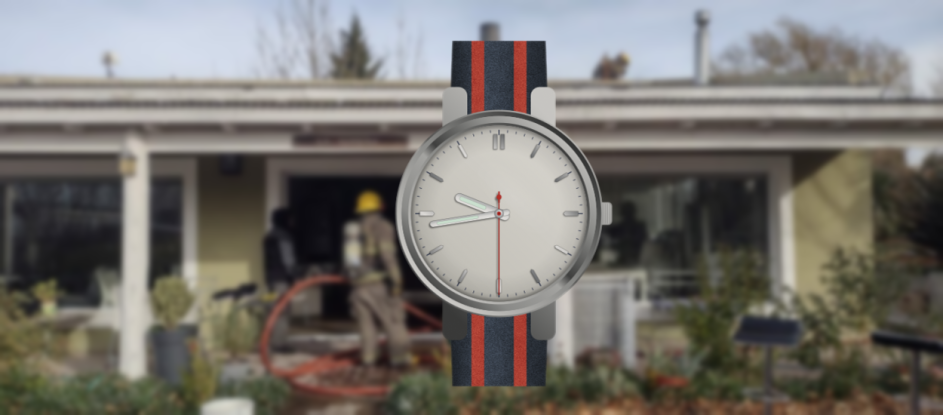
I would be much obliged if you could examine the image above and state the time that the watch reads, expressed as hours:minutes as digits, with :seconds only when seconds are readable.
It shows 9:43:30
